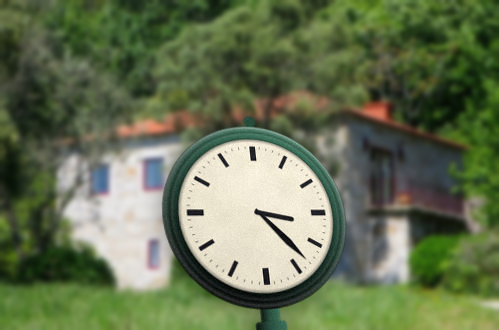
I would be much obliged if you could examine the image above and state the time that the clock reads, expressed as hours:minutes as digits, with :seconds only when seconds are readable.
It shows 3:23
